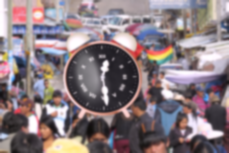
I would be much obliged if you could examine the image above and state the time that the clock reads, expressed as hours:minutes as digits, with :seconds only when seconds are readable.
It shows 12:29
